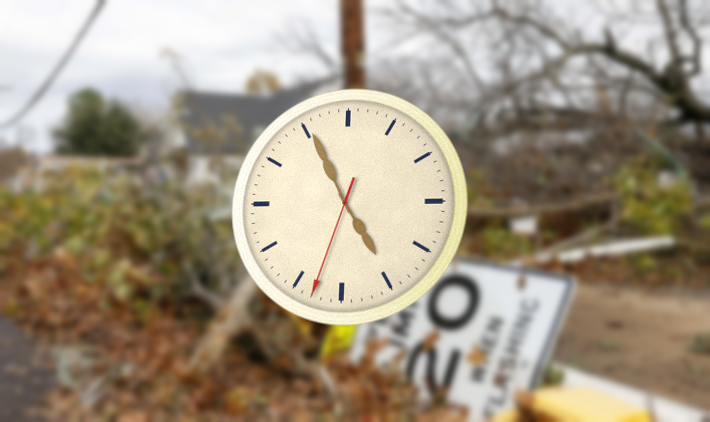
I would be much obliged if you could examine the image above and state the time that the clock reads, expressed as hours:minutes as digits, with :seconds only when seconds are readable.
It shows 4:55:33
